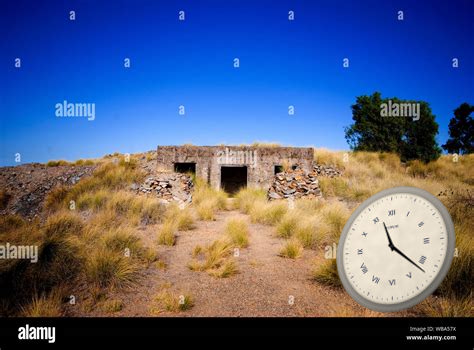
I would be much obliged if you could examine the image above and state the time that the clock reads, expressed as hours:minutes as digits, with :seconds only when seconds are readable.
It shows 11:22
